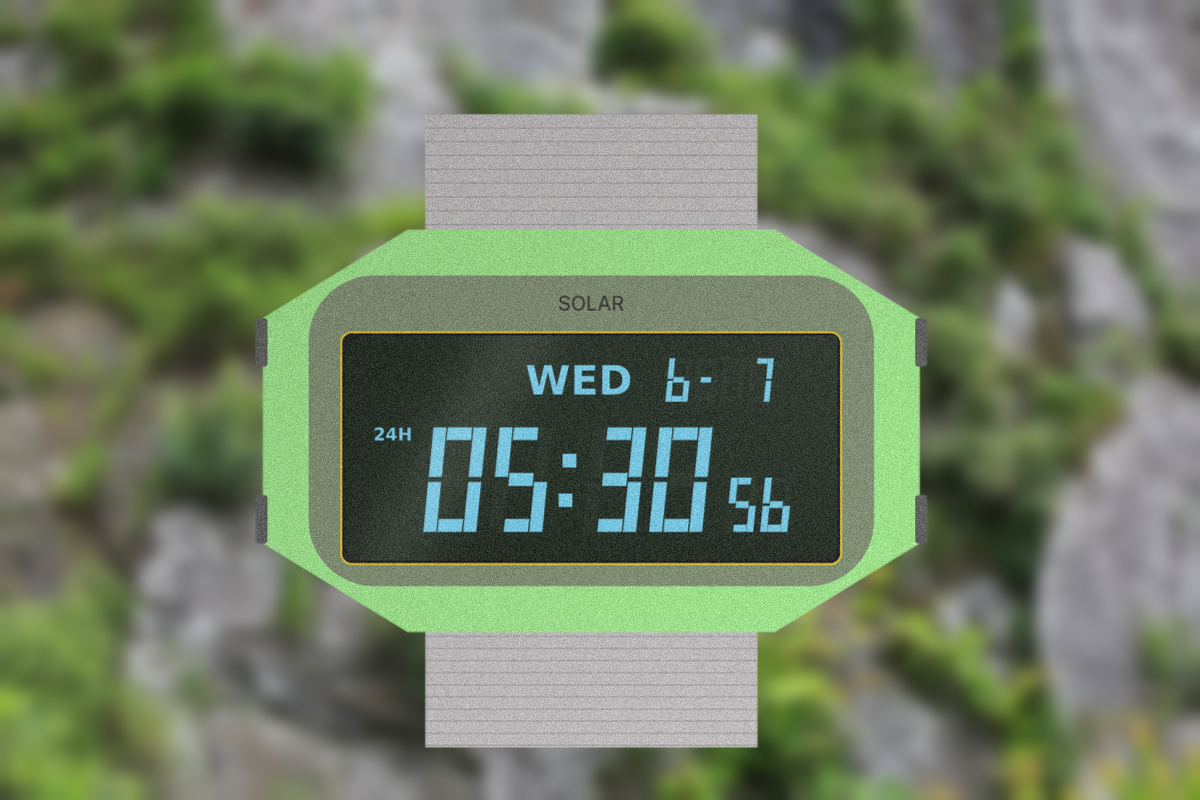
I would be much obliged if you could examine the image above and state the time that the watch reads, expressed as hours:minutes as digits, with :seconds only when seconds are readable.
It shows 5:30:56
